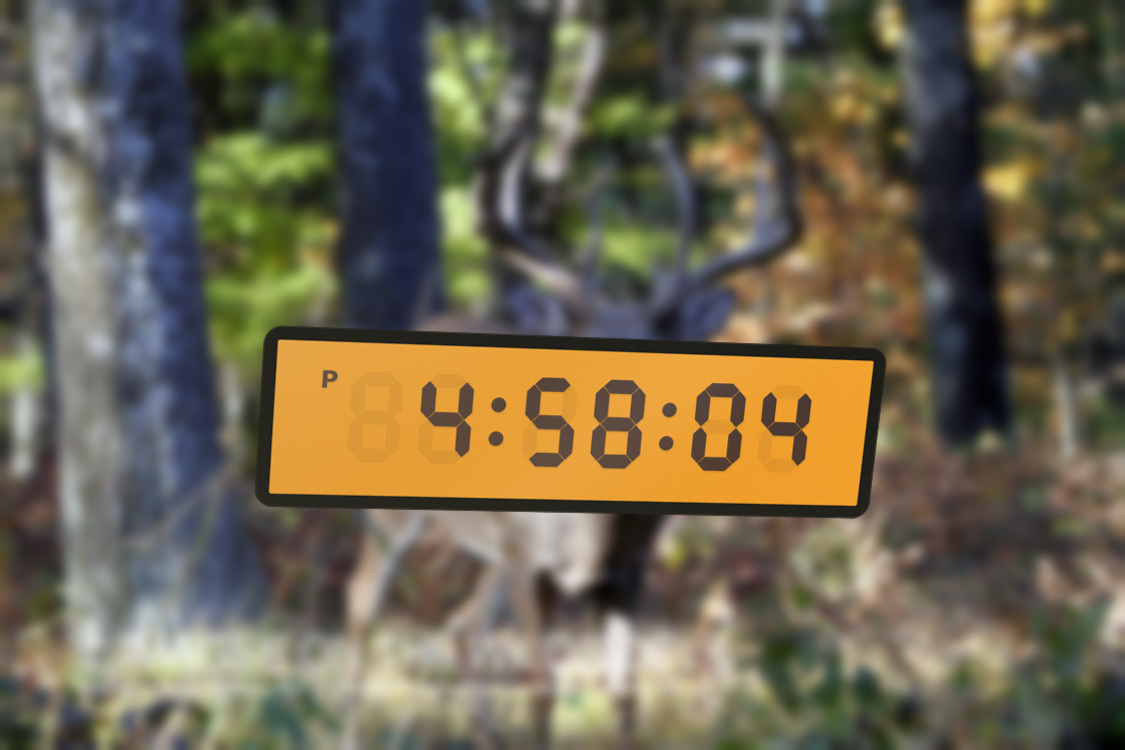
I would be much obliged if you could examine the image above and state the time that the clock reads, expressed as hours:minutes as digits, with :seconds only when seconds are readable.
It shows 4:58:04
